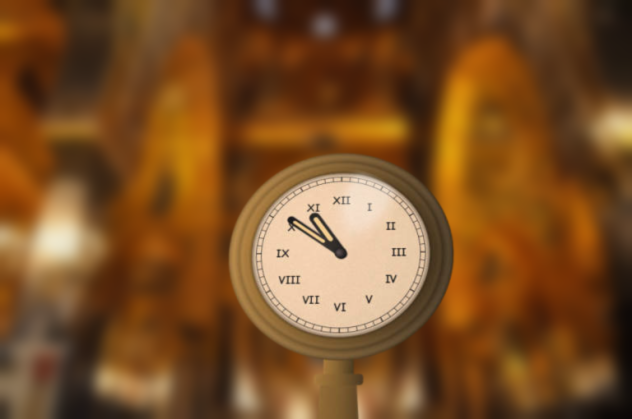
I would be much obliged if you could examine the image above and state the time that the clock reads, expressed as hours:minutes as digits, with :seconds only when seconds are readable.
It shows 10:51
